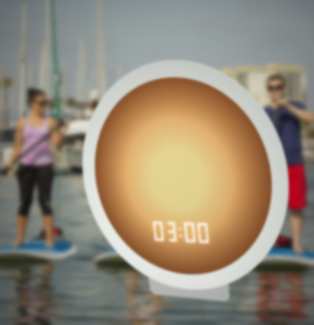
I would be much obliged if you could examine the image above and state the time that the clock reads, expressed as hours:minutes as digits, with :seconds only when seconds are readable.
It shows 3:00
